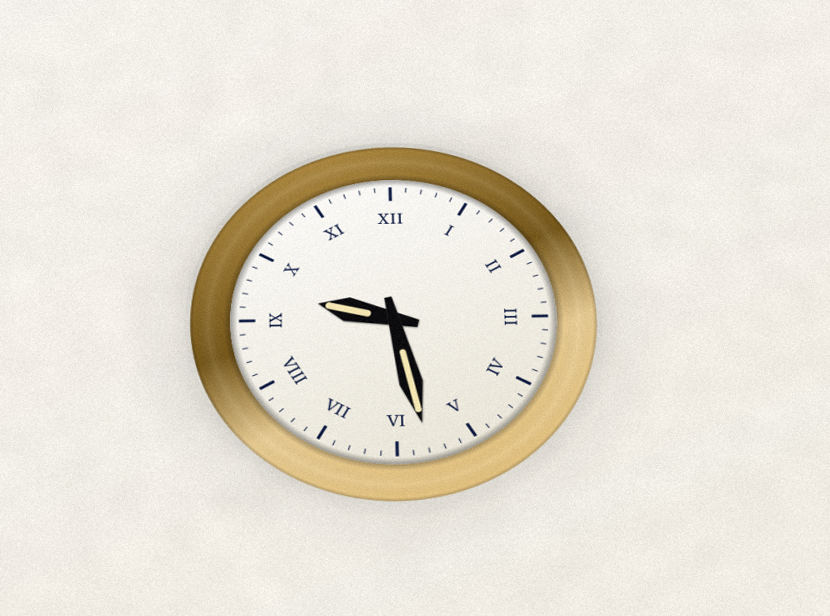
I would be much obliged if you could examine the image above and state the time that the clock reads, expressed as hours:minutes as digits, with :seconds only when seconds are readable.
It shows 9:28
